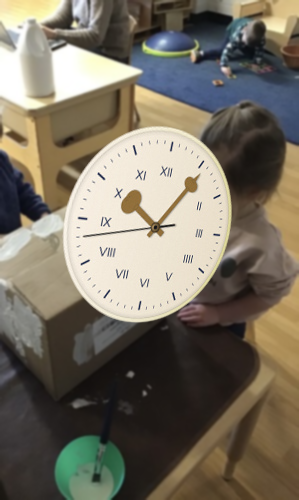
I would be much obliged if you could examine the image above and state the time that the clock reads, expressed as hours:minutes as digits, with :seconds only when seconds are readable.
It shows 10:05:43
